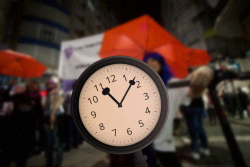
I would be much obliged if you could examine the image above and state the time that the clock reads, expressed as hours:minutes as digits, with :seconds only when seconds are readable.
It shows 11:08
